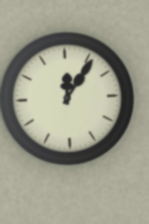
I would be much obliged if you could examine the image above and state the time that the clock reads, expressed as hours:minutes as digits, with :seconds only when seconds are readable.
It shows 12:06
